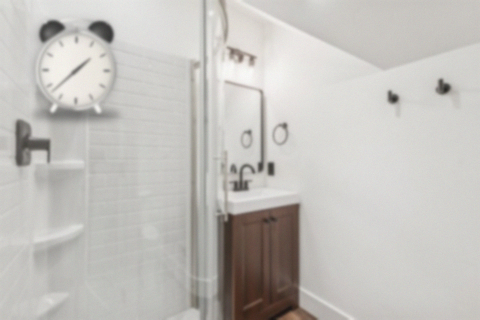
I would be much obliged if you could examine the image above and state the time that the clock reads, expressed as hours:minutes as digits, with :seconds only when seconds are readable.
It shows 1:38
